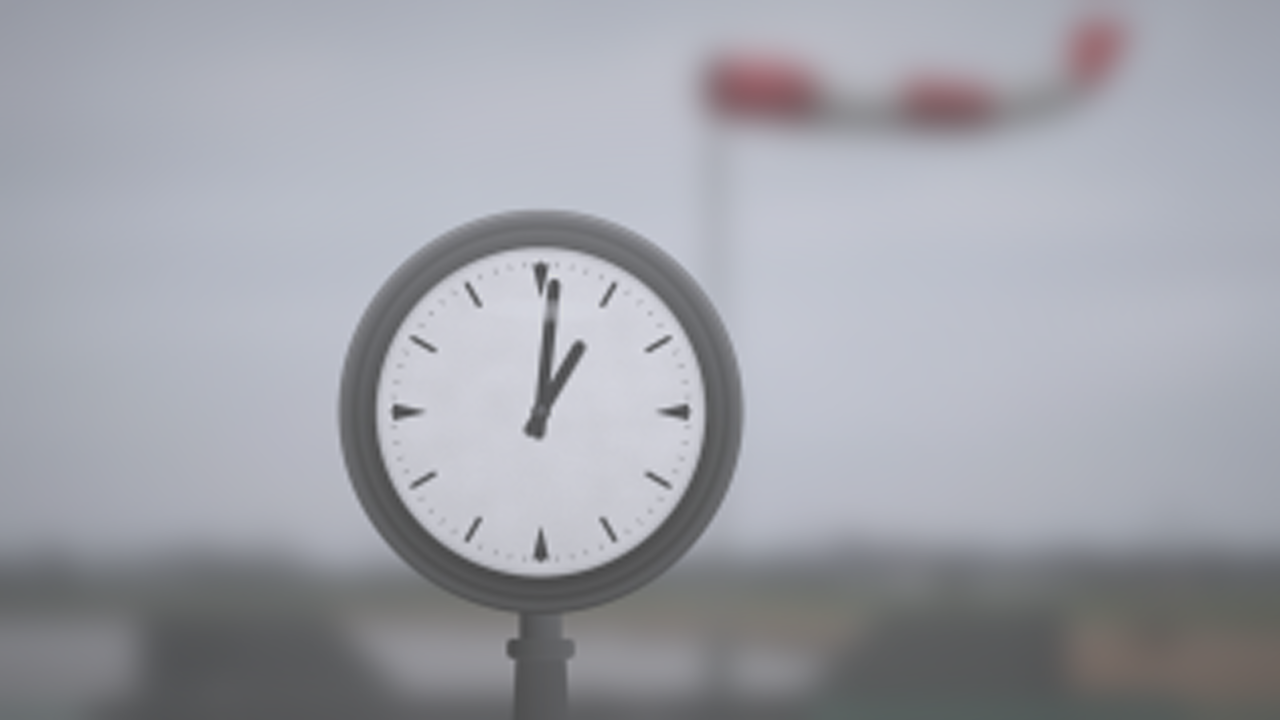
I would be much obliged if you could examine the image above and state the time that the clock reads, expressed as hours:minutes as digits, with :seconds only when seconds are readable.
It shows 1:01
